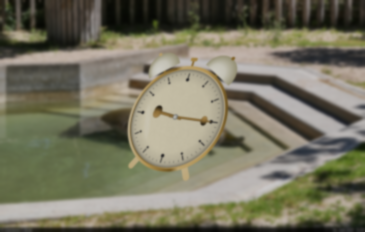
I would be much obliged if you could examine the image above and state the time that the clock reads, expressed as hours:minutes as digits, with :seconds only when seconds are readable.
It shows 9:15
